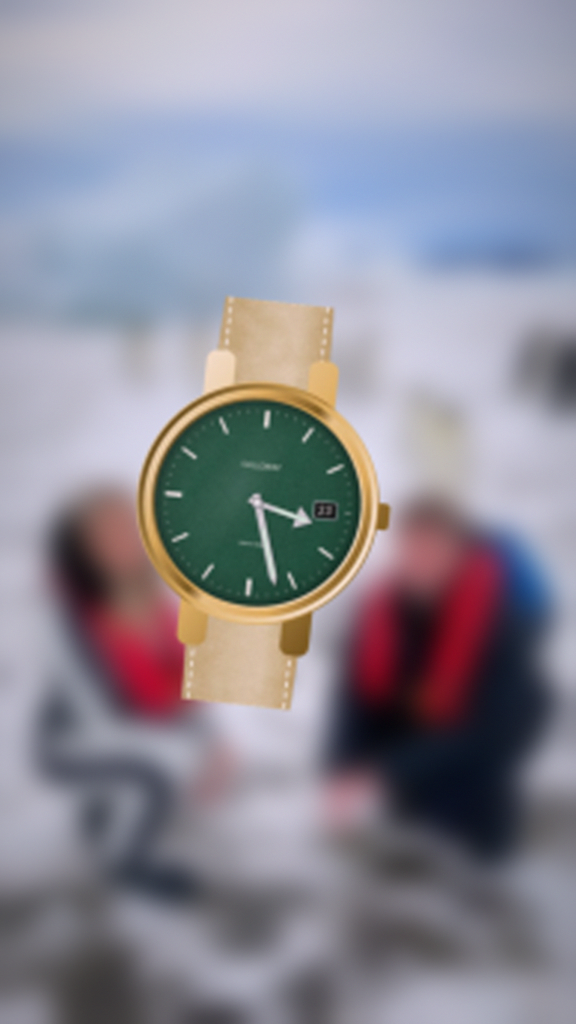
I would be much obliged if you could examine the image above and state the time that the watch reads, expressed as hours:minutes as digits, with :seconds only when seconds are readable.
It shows 3:27
